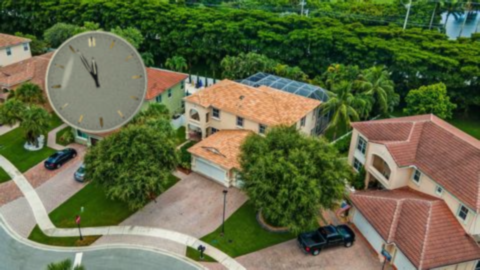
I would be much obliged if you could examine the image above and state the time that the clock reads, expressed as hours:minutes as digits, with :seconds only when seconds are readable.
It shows 11:56
